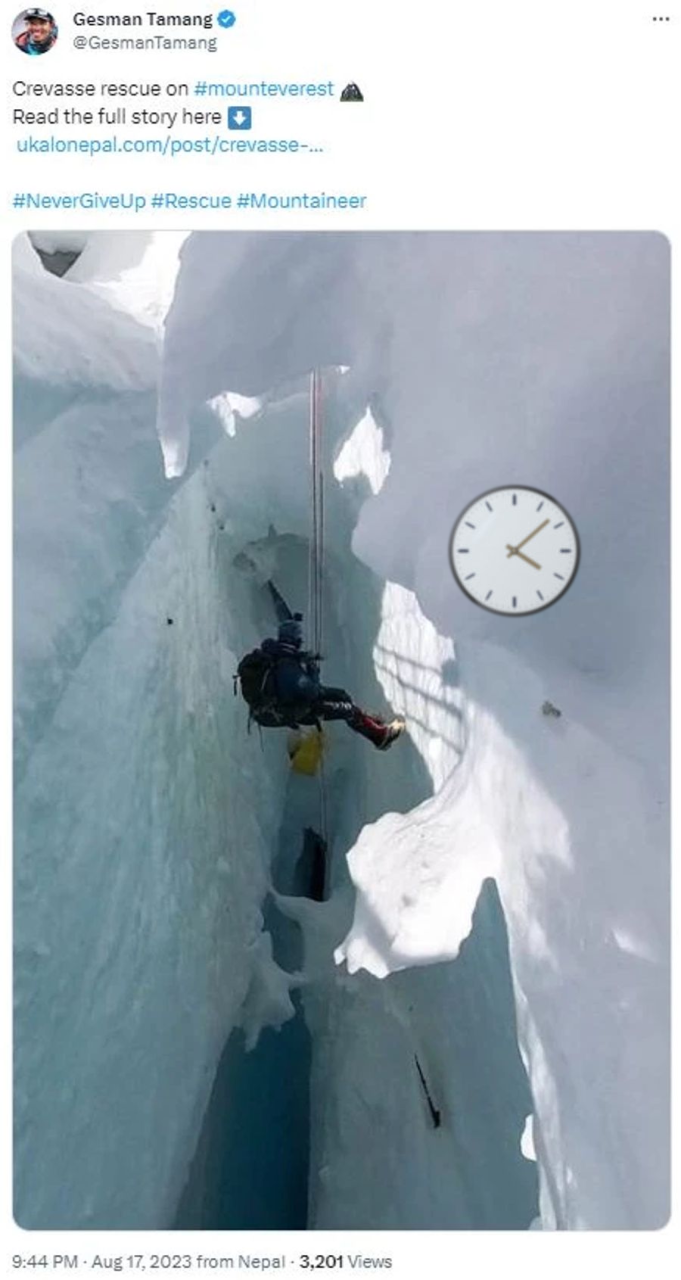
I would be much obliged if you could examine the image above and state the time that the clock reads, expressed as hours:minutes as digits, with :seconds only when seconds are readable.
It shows 4:08
